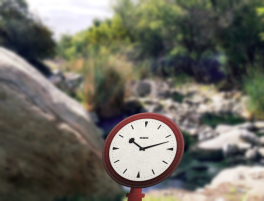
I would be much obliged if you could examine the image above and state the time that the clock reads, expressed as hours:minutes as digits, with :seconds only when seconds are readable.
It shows 10:12
